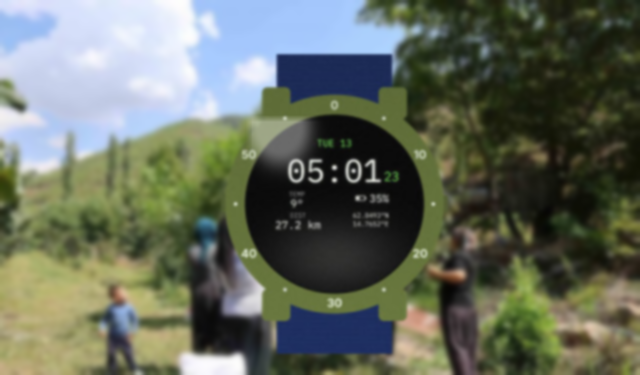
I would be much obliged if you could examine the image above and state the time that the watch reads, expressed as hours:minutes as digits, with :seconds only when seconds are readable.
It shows 5:01
